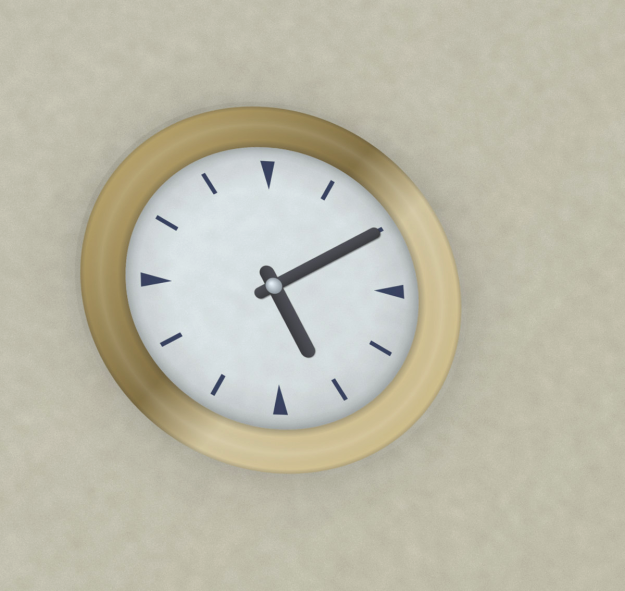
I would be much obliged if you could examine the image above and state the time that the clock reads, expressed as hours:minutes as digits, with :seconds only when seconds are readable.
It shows 5:10
